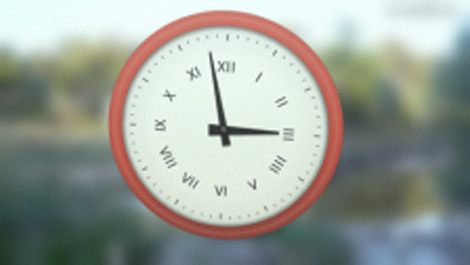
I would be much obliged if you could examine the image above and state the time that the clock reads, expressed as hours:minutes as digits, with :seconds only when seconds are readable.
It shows 2:58
